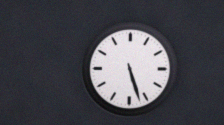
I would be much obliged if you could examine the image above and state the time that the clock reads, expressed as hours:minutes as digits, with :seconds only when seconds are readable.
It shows 5:27
